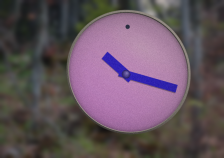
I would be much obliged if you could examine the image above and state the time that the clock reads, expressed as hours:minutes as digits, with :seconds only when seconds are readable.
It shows 10:17
